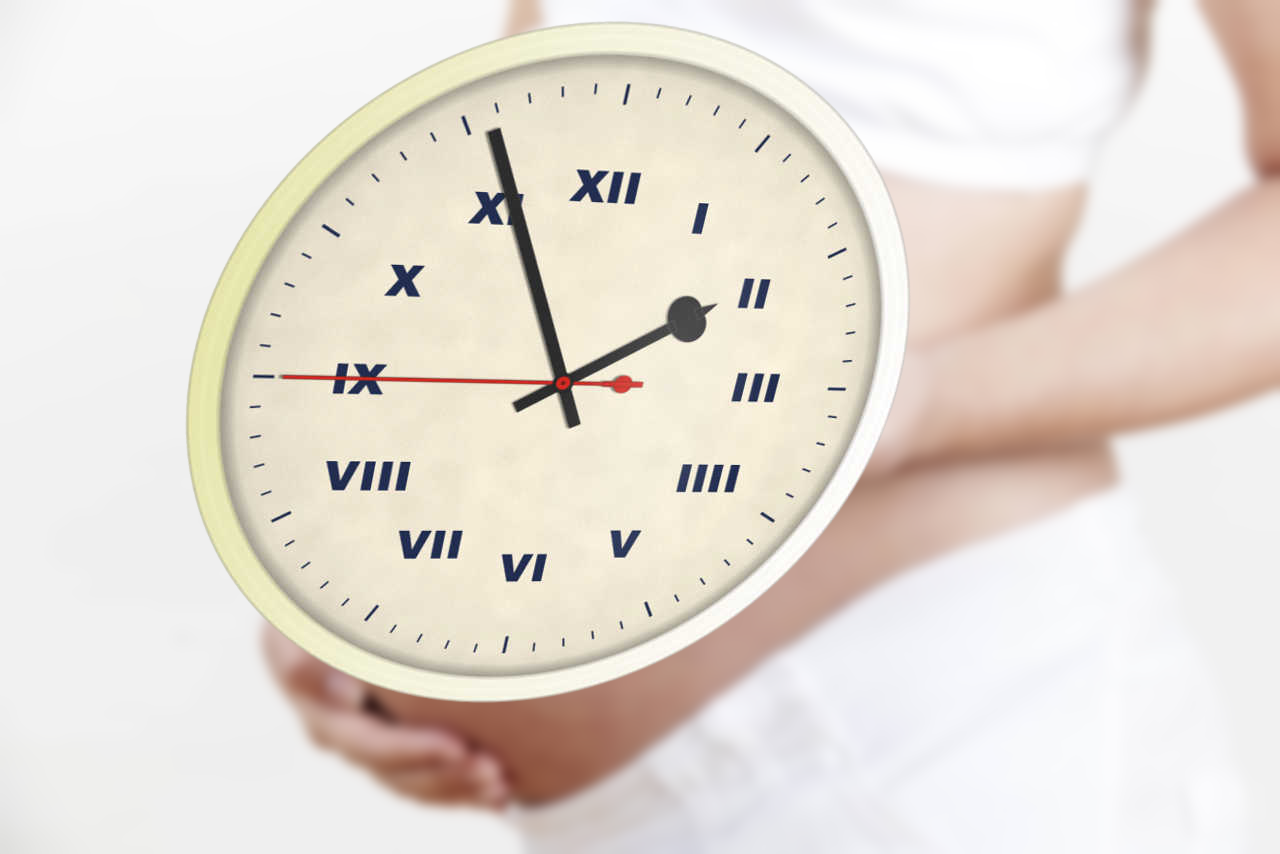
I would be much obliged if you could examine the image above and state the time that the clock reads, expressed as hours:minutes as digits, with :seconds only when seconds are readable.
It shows 1:55:45
